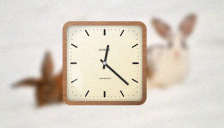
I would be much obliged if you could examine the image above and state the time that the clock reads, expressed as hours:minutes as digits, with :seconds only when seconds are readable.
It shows 12:22
